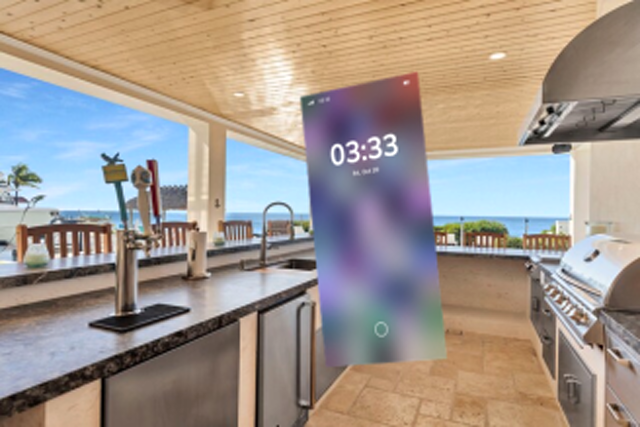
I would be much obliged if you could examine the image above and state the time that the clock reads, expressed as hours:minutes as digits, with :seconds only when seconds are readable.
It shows 3:33
